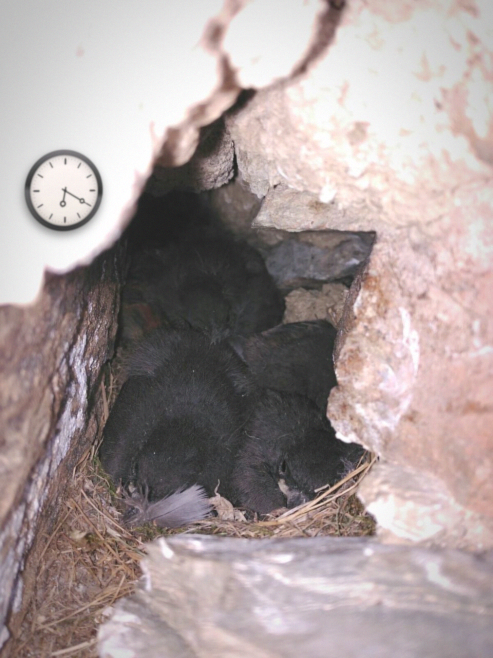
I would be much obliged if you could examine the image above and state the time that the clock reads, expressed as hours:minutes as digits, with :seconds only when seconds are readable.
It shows 6:20
